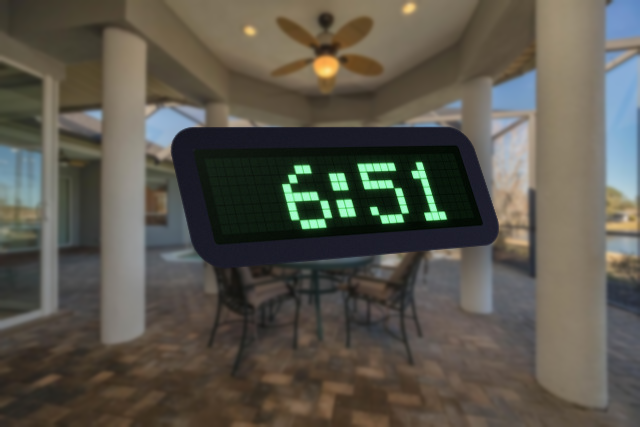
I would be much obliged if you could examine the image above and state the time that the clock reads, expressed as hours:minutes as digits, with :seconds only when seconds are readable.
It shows 6:51
